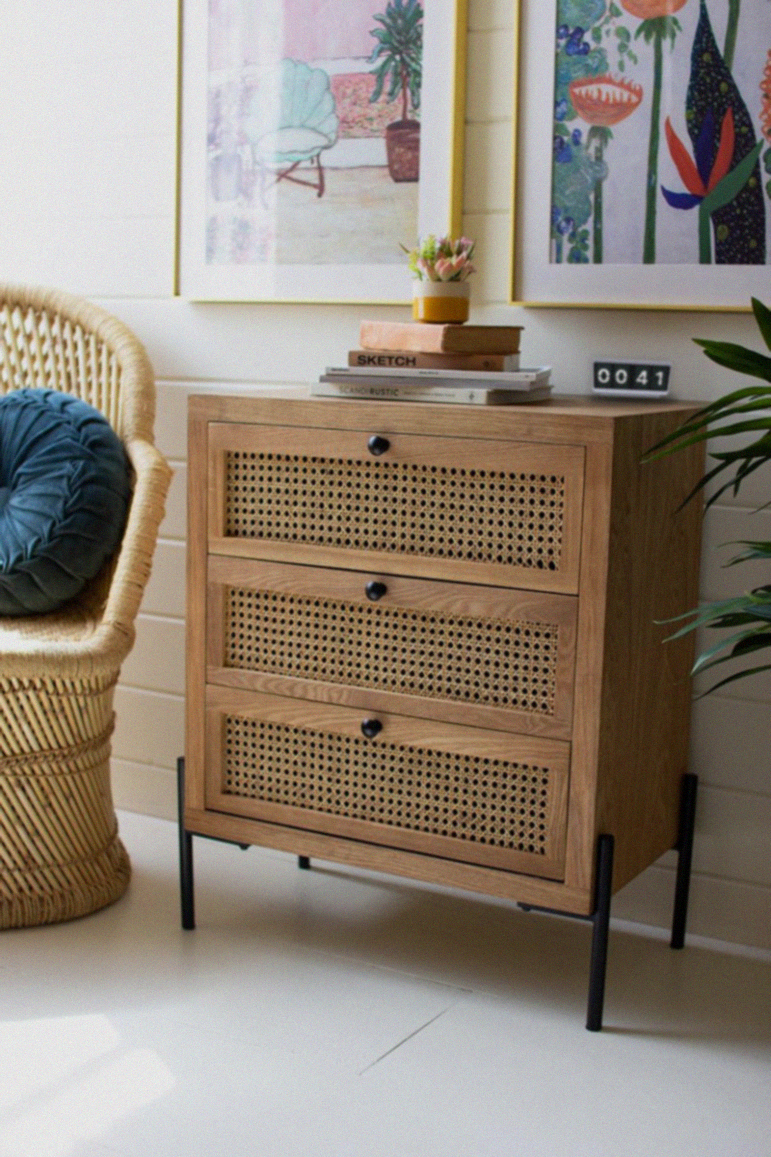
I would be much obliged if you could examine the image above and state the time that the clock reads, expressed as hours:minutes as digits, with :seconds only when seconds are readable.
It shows 0:41
